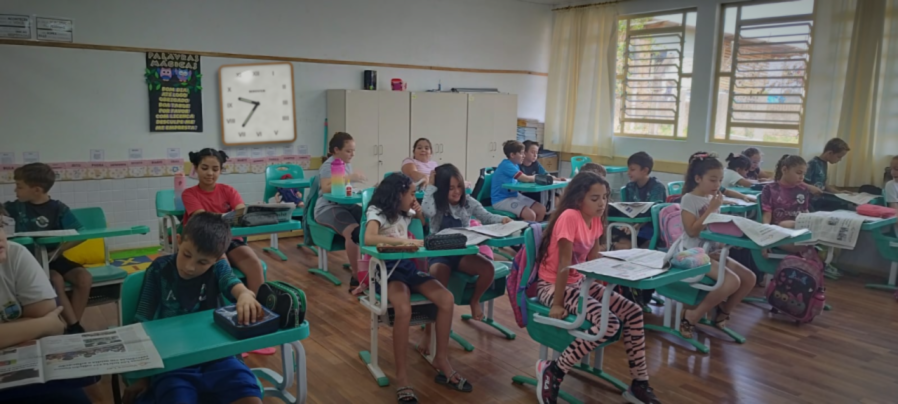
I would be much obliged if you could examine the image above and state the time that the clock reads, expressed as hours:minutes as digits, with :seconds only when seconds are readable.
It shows 9:36
